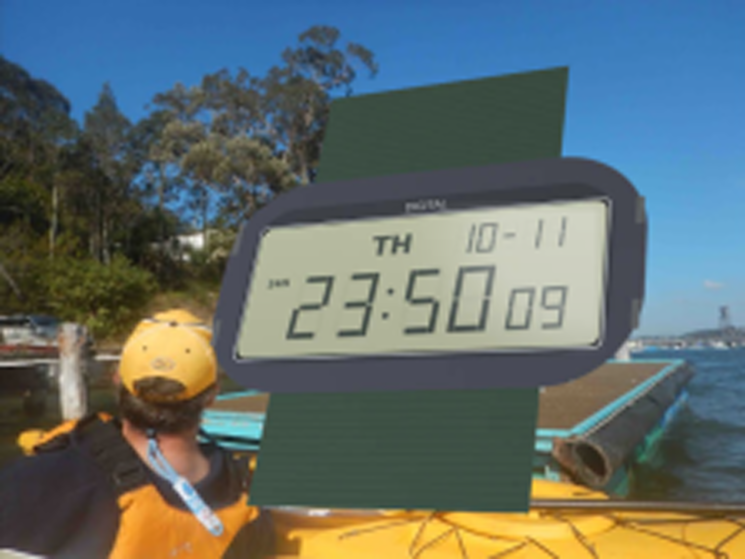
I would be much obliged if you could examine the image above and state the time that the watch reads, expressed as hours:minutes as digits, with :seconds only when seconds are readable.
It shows 23:50:09
